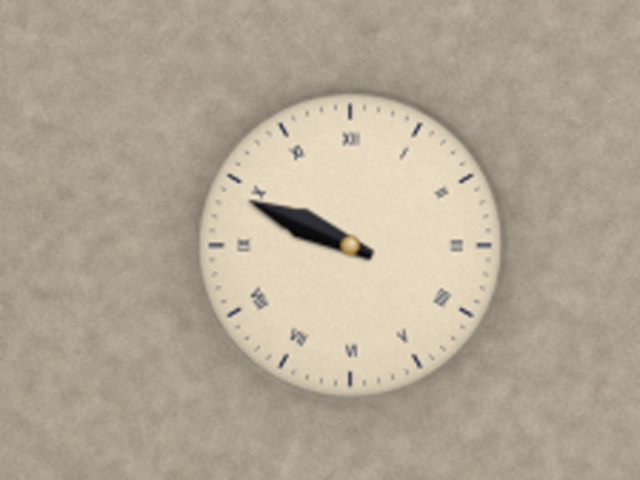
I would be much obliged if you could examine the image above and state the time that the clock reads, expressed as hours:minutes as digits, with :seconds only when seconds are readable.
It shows 9:49
